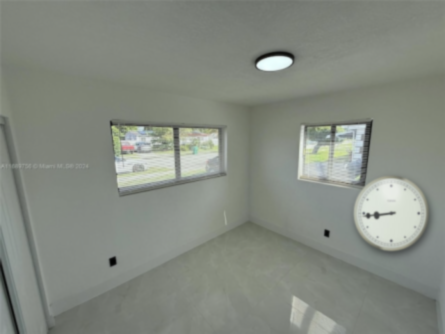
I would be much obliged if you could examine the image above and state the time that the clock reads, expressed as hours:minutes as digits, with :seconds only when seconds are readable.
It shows 8:44
